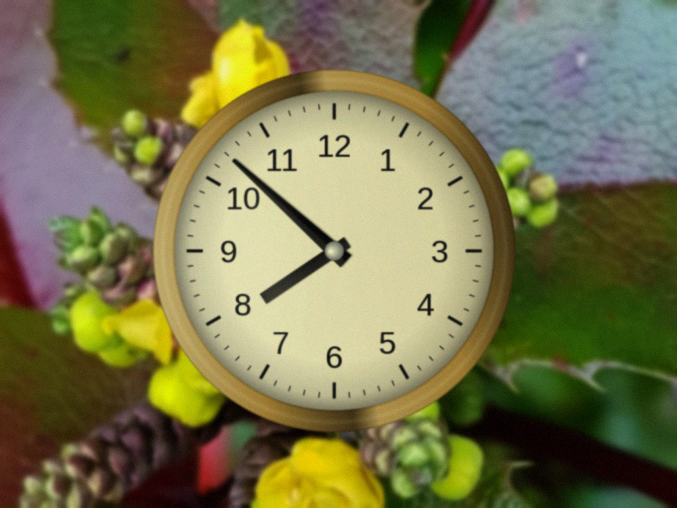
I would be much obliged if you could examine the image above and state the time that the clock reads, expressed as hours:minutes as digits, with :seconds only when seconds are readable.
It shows 7:52
